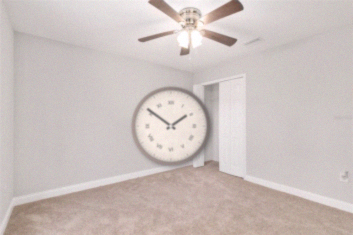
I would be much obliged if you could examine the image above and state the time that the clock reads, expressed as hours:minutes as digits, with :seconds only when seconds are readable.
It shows 1:51
